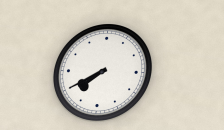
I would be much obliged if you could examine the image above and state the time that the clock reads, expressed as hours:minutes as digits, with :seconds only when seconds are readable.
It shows 7:40
